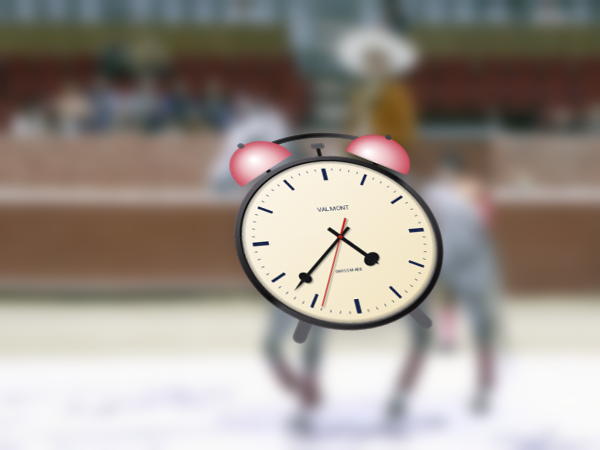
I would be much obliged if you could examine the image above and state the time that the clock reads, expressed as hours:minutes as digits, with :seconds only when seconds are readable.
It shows 4:37:34
